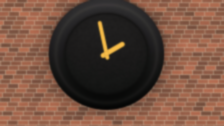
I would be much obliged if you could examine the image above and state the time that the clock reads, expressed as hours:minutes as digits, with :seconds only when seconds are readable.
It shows 1:58
